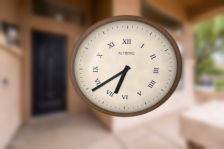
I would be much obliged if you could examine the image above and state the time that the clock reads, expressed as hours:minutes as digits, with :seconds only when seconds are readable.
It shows 6:39
